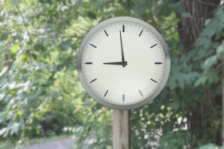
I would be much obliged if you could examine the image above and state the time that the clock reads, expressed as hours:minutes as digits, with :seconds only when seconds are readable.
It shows 8:59
